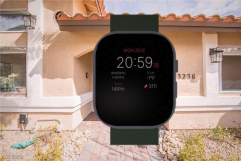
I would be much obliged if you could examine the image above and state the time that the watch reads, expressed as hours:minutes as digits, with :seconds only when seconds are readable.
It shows 20:59
